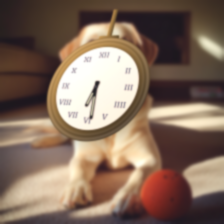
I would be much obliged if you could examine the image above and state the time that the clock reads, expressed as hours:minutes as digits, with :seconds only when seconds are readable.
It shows 6:29
